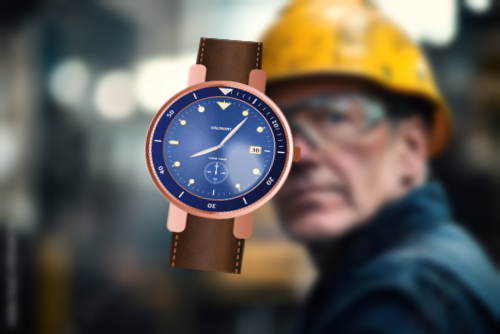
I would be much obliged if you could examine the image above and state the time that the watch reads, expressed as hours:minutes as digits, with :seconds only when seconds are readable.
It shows 8:06
